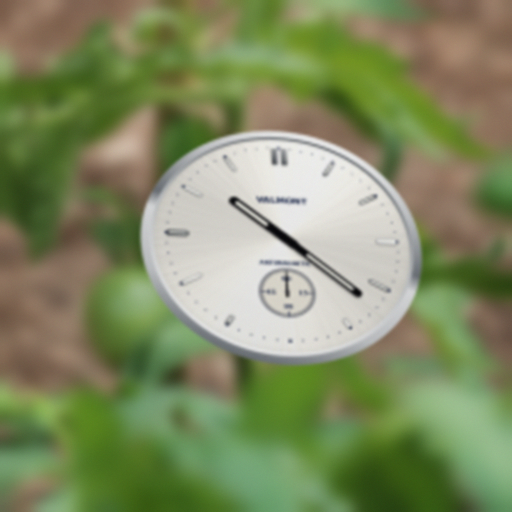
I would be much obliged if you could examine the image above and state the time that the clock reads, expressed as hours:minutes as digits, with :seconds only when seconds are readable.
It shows 10:22
